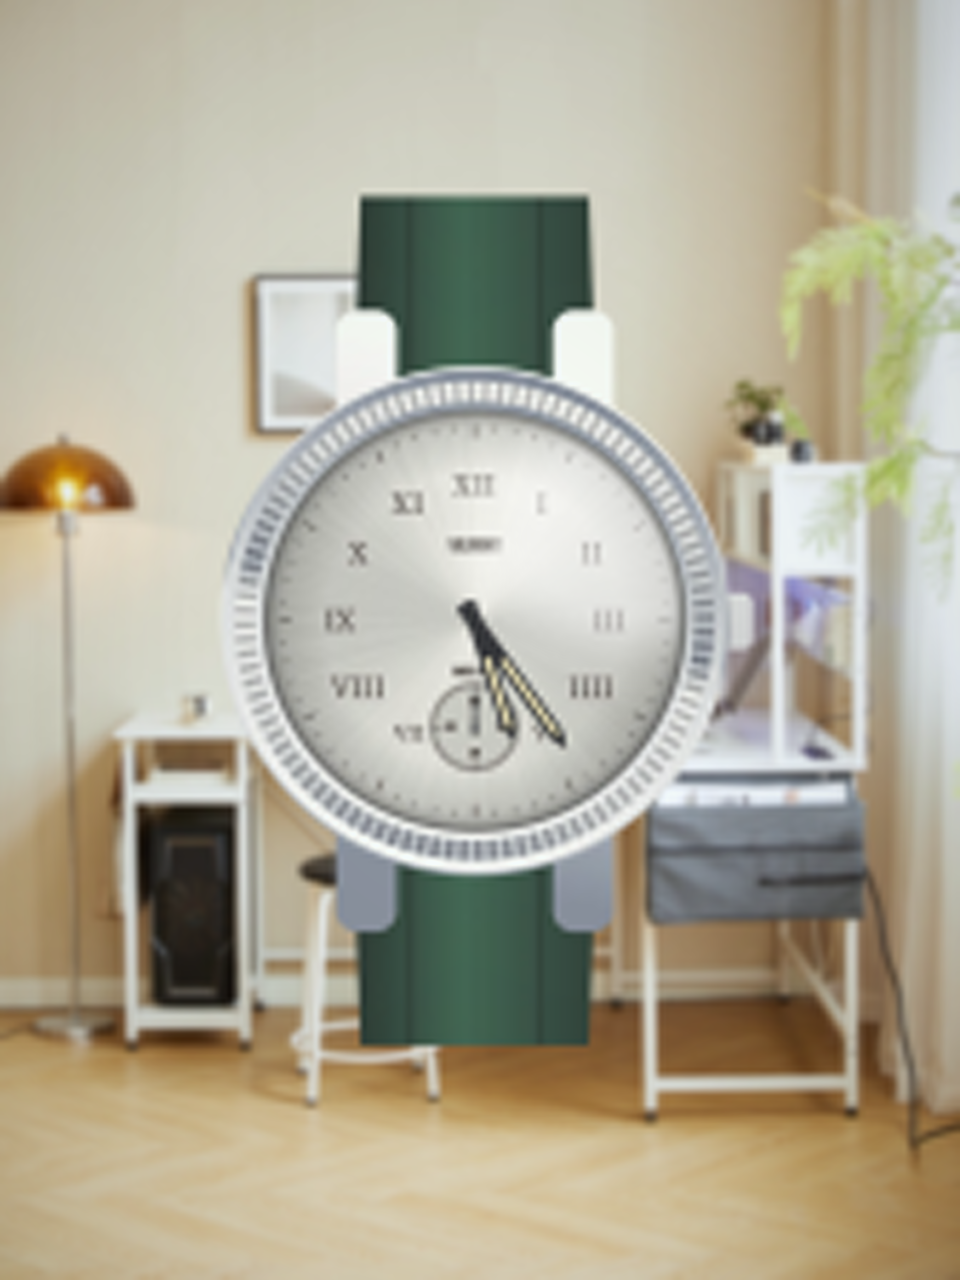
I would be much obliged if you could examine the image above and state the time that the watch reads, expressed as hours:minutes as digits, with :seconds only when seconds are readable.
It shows 5:24
